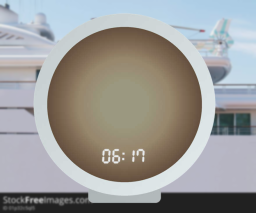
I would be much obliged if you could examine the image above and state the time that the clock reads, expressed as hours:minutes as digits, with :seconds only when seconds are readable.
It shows 6:17
